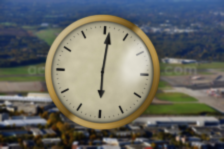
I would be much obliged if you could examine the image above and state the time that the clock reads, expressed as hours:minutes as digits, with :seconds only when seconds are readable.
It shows 6:01
